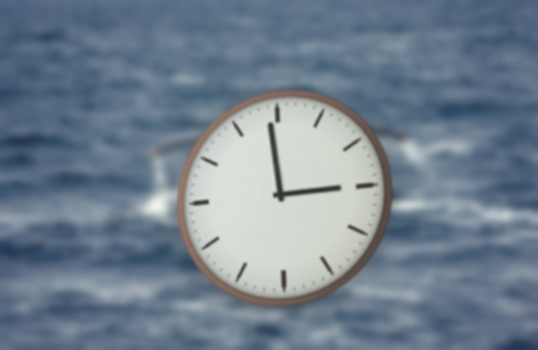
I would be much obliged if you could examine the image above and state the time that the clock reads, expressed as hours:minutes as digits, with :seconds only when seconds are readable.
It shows 2:59
